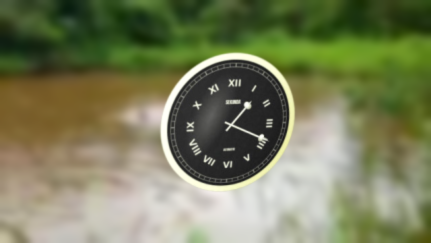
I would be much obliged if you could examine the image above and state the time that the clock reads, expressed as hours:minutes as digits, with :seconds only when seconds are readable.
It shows 1:19
